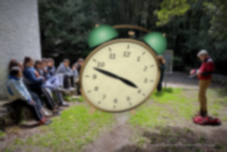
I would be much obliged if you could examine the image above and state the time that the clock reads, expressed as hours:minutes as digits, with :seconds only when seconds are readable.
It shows 3:48
